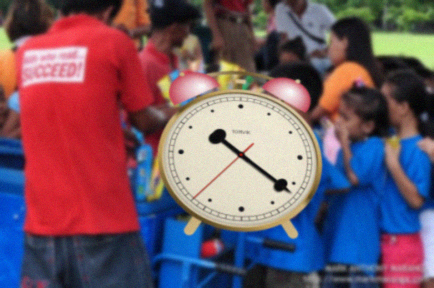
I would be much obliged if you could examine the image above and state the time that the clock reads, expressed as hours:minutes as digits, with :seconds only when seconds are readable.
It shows 10:21:37
